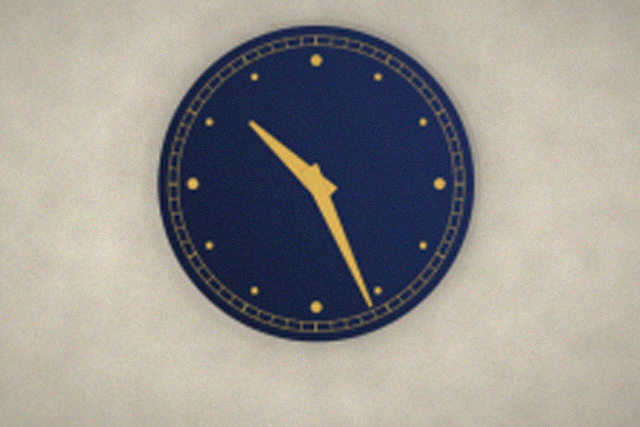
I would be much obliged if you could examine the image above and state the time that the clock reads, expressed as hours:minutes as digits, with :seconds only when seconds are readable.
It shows 10:26
